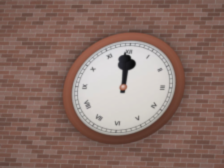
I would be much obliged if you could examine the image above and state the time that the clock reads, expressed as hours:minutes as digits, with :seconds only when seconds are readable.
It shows 11:59
